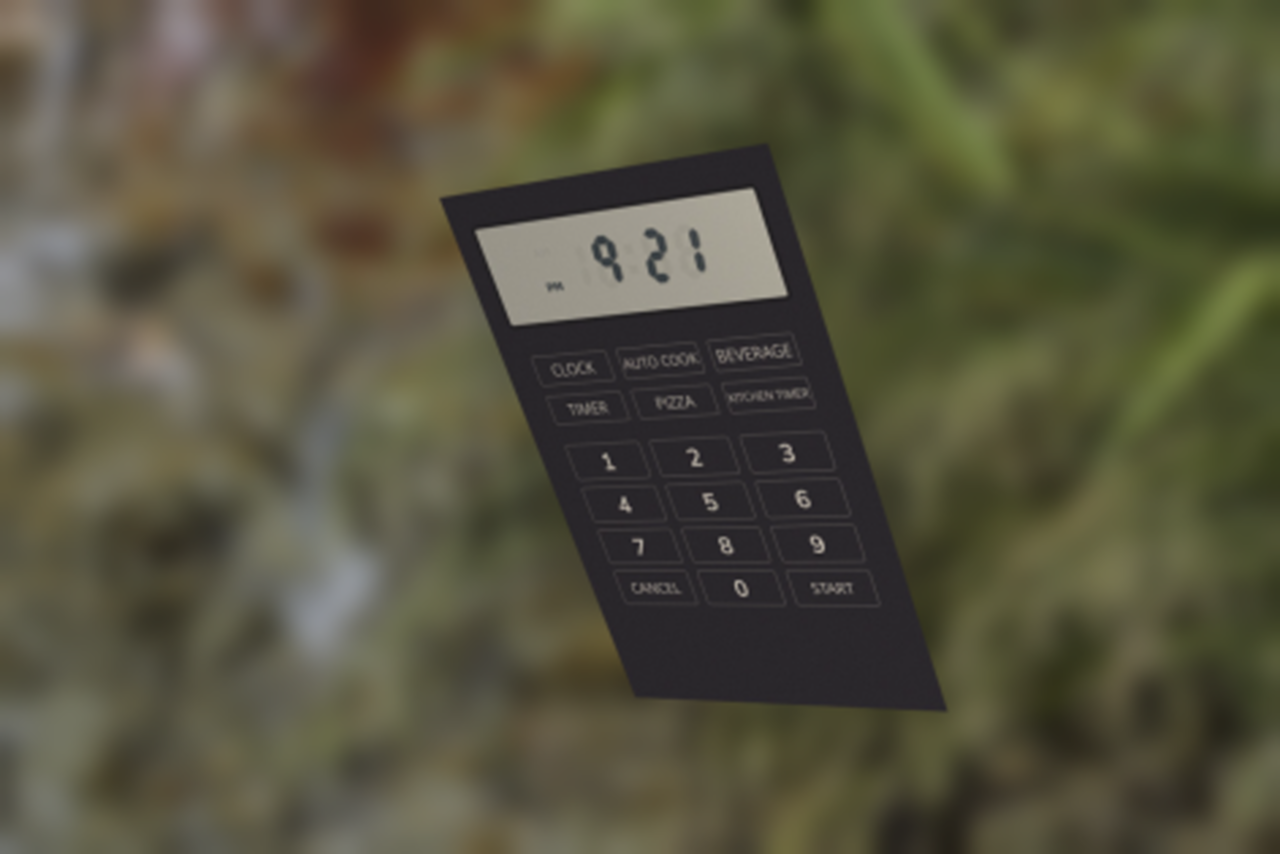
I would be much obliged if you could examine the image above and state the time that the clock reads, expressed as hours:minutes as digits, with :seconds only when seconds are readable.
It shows 9:21
